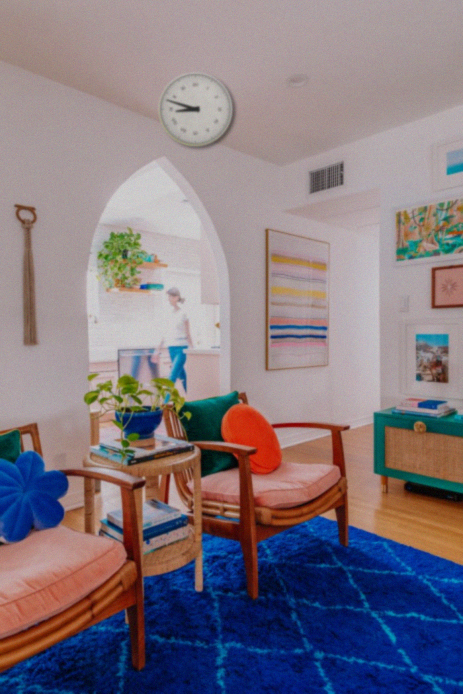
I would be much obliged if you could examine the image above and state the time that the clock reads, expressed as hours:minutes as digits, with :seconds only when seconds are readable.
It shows 8:48
